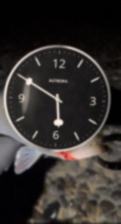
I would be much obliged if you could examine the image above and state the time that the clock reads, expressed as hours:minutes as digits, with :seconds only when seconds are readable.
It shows 5:50
